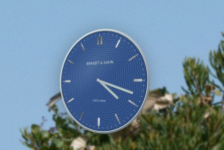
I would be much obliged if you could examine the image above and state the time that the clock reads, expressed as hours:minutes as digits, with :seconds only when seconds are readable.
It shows 4:18
